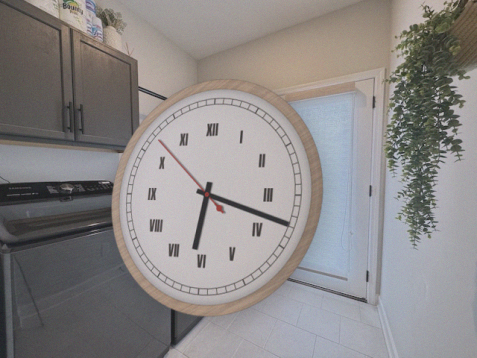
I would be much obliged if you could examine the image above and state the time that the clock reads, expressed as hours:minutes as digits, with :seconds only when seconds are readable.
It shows 6:17:52
